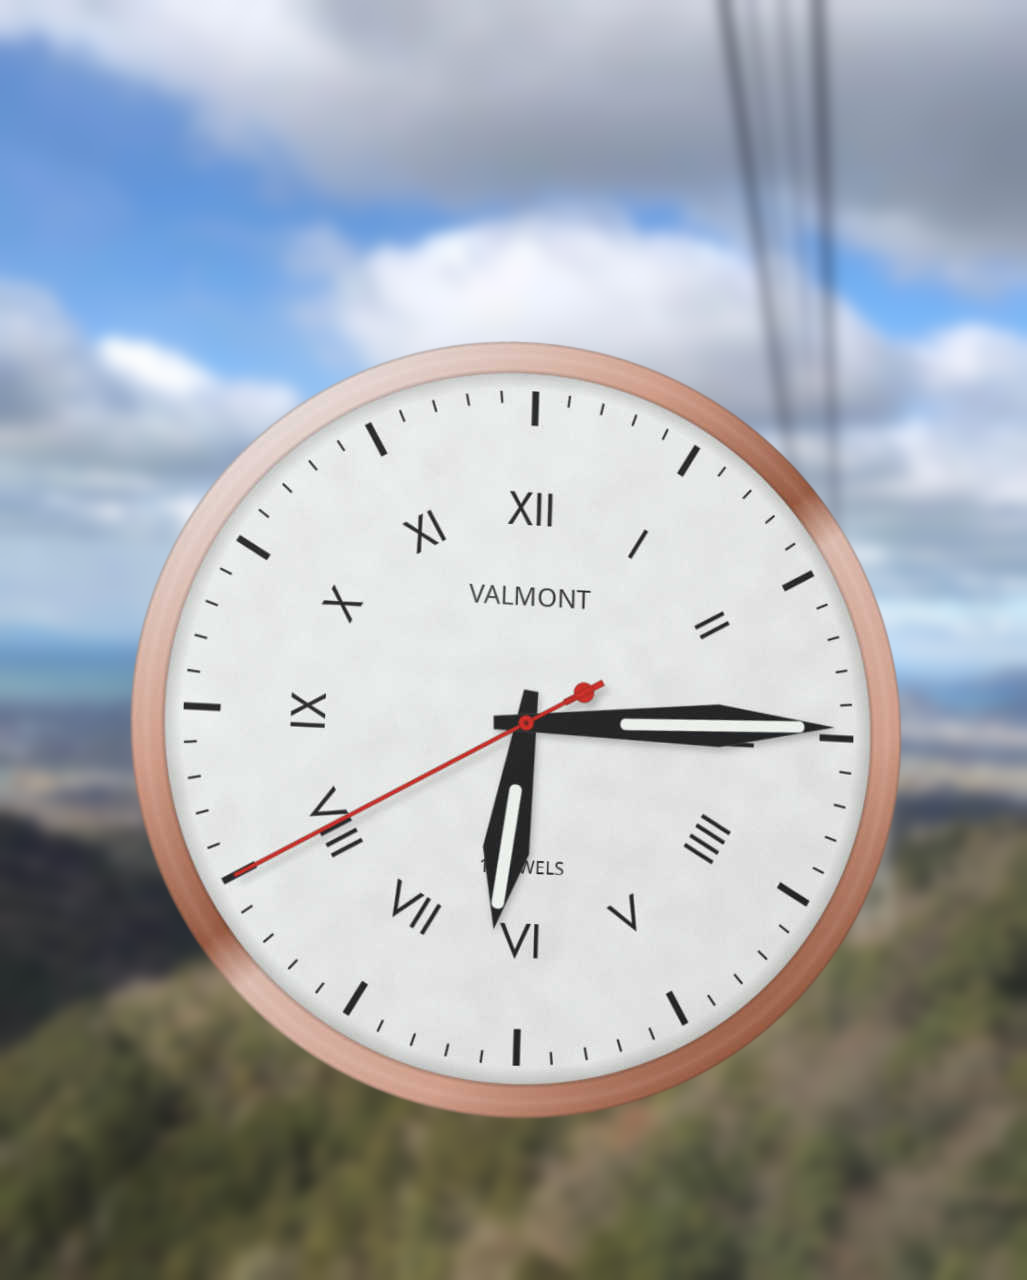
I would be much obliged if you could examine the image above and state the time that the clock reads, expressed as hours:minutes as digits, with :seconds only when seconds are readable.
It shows 6:14:40
